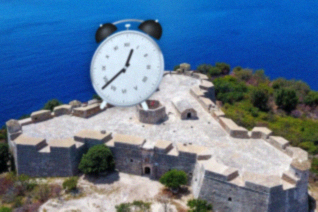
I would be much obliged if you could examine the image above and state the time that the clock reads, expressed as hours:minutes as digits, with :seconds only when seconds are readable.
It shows 12:38
